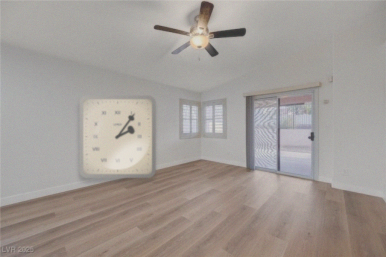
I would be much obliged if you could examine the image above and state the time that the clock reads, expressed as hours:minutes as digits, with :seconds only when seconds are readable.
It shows 2:06
